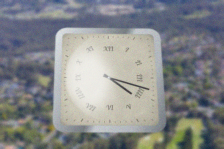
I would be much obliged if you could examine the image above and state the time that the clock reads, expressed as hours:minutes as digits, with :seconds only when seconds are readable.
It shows 4:18
